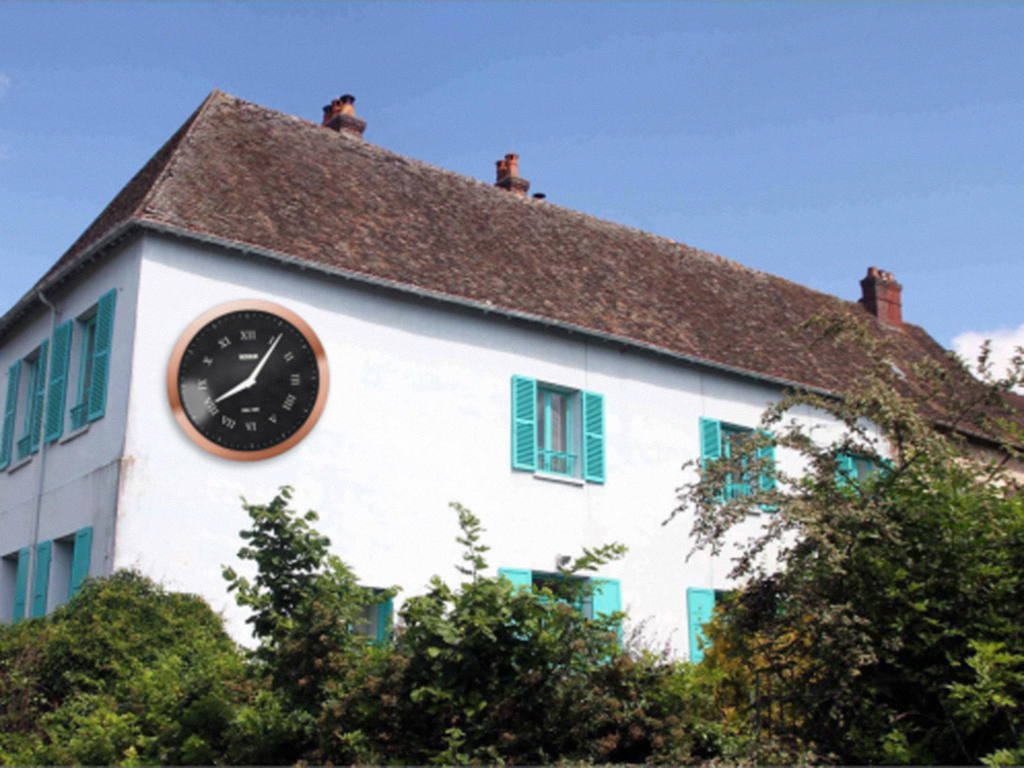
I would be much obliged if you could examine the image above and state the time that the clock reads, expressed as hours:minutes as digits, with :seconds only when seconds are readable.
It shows 8:06
